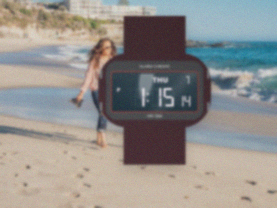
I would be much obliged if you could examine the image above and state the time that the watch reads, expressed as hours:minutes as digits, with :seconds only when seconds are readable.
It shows 1:15
